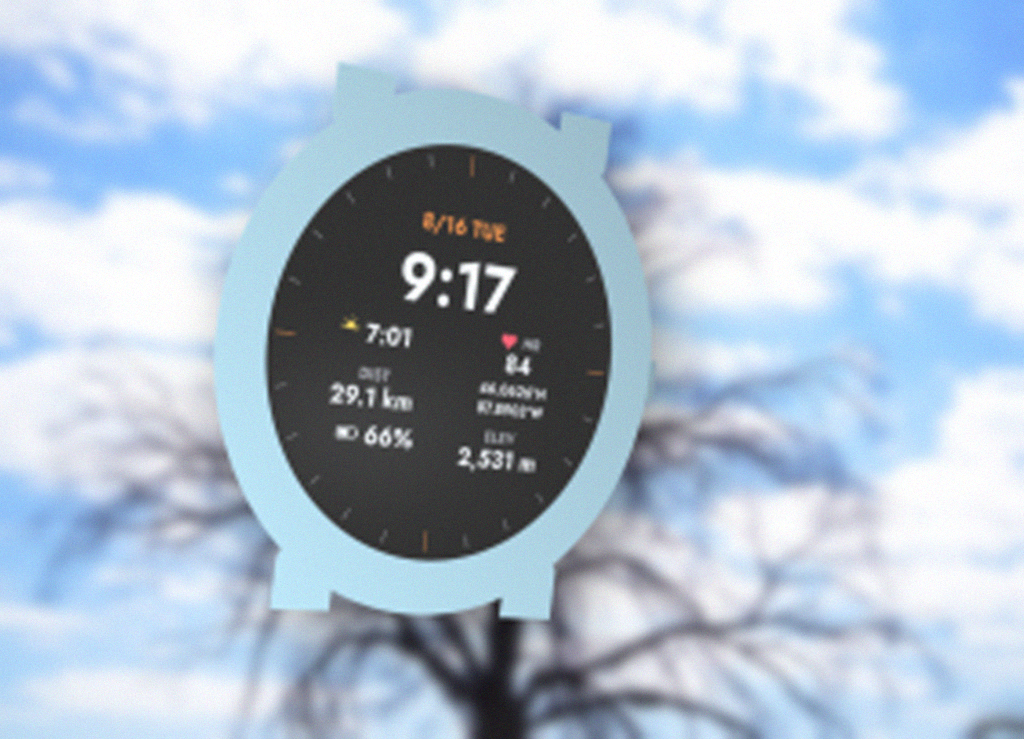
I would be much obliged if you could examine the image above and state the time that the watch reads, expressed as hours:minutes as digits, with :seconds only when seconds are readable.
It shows 9:17
